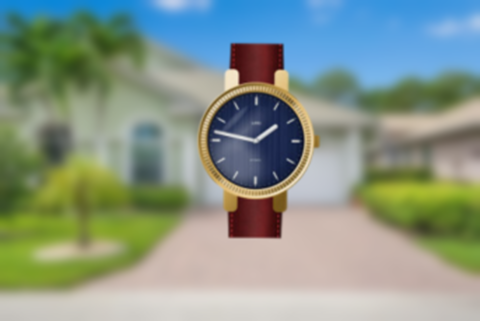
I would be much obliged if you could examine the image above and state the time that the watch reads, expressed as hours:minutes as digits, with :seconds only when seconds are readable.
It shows 1:47
